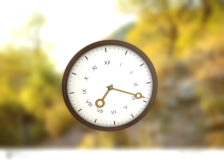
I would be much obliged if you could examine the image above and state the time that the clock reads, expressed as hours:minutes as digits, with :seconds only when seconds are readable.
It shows 7:19
